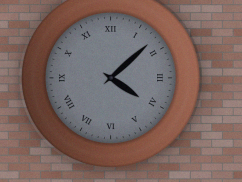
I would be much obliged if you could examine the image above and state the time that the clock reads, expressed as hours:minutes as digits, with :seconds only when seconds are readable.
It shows 4:08
